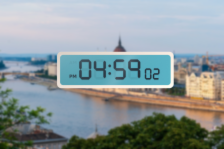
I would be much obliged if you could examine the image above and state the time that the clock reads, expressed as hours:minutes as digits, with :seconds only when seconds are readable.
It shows 4:59:02
